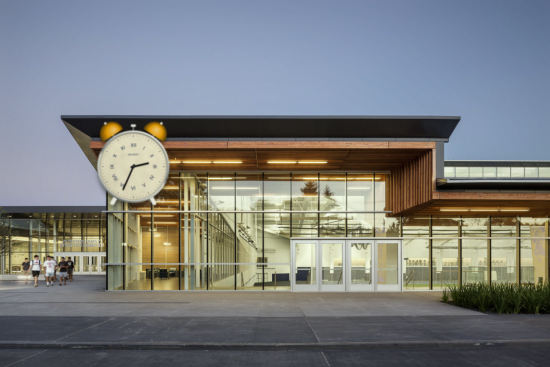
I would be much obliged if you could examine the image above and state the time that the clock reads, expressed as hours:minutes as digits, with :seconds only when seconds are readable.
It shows 2:34
